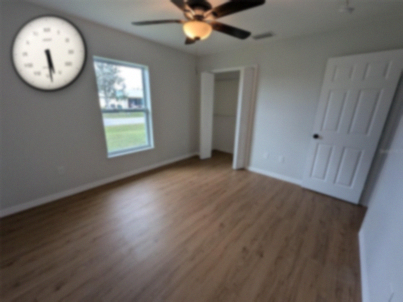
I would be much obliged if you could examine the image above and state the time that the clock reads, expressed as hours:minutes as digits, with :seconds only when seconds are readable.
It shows 5:29
